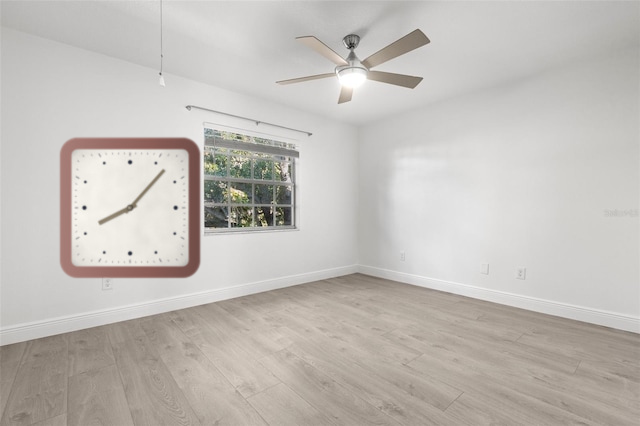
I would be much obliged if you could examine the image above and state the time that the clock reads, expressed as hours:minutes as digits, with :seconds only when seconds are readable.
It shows 8:07
